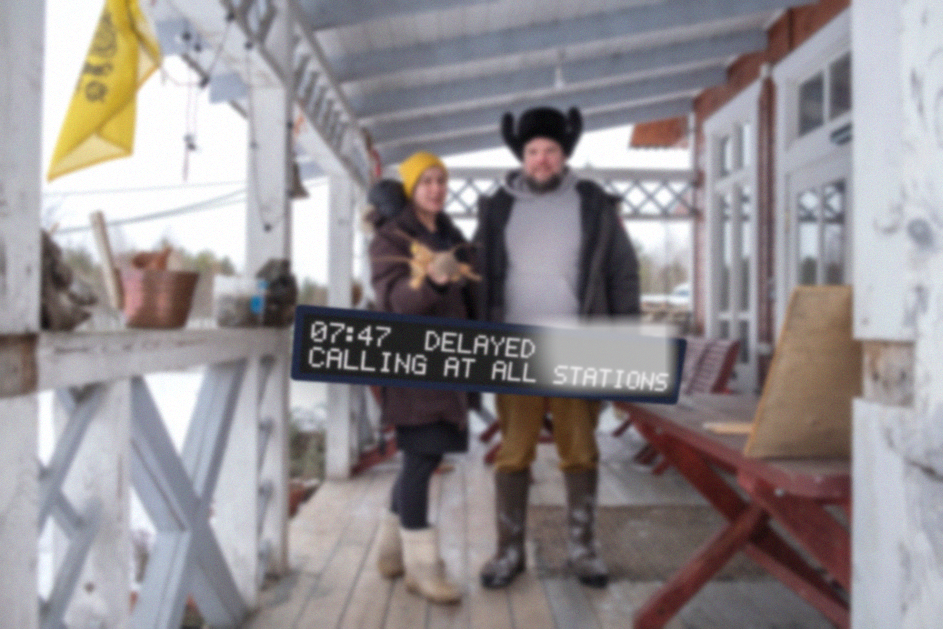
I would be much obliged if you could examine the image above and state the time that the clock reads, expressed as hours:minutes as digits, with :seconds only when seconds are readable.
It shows 7:47
